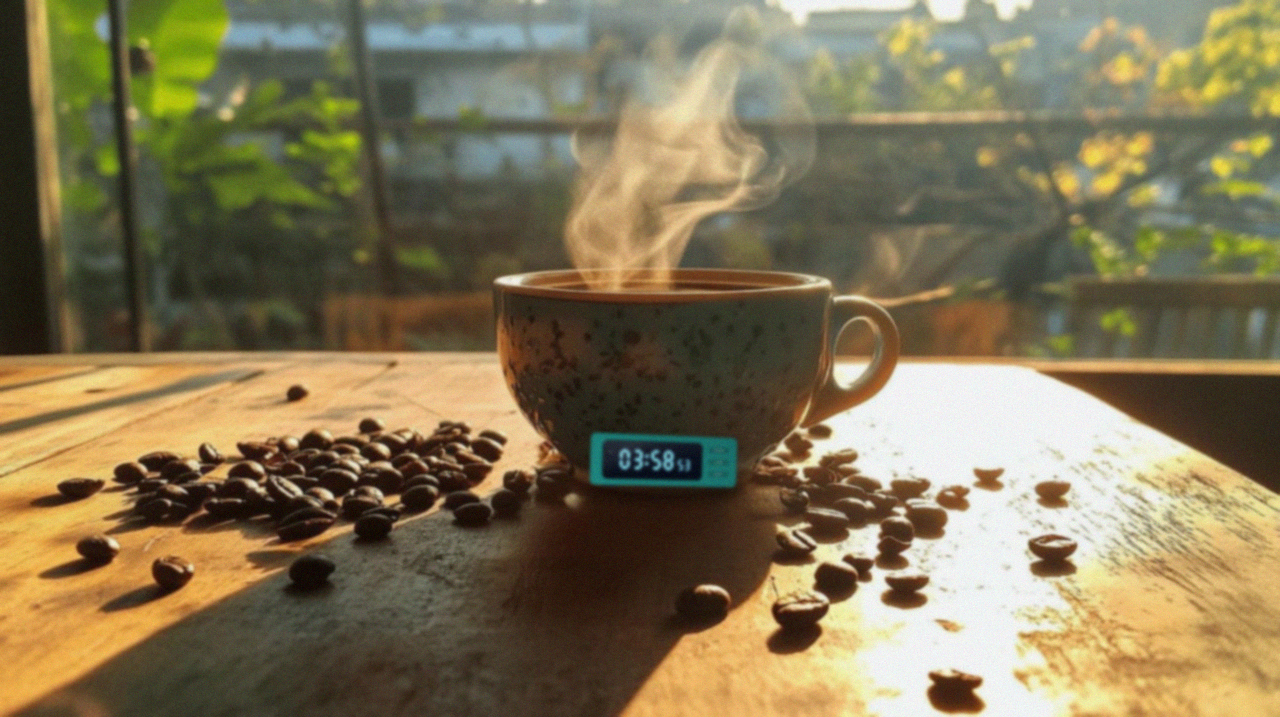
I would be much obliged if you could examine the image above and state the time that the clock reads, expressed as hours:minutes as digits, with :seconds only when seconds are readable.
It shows 3:58
